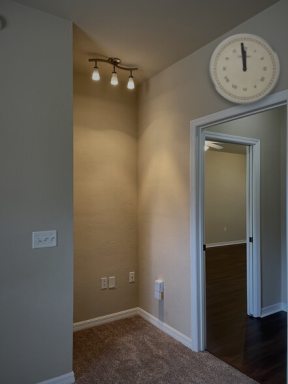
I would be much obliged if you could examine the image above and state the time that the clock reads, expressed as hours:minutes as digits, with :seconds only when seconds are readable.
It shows 11:59
